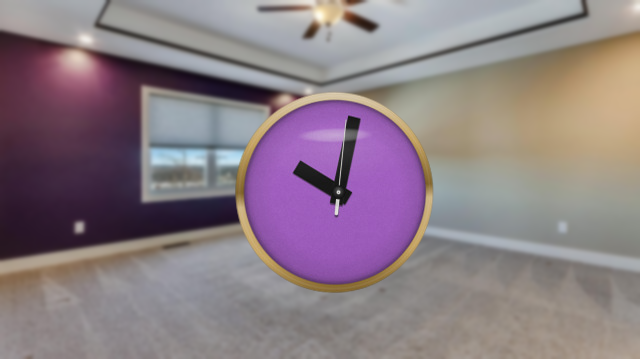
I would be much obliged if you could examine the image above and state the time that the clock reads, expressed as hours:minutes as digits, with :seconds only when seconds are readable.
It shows 10:02:01
